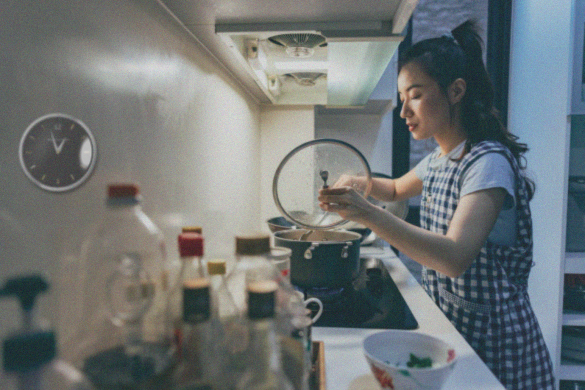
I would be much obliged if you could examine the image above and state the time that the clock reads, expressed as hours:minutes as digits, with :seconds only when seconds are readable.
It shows 12:57
